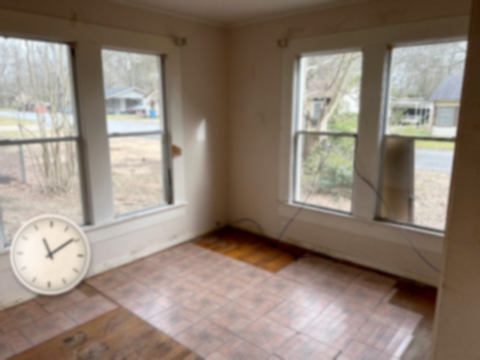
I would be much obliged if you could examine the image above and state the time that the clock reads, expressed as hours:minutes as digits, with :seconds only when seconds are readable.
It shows 11:09
